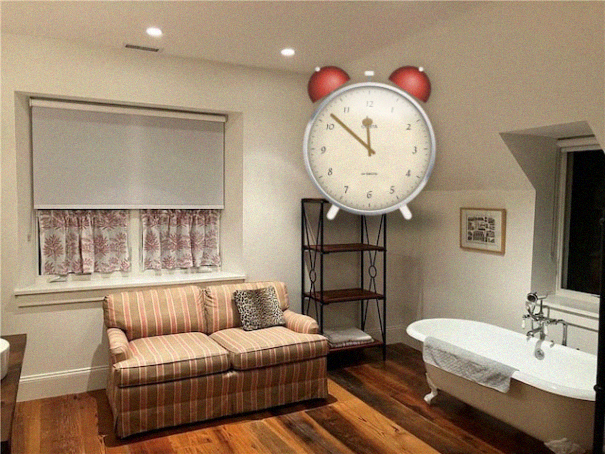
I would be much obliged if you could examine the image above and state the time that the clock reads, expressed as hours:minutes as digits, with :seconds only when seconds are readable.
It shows 11:52
